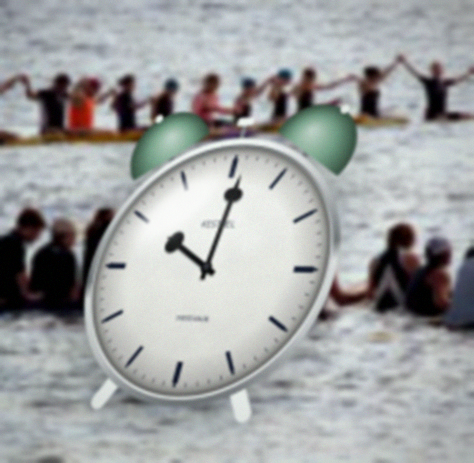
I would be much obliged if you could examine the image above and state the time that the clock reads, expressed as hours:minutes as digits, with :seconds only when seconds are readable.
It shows 10:01
